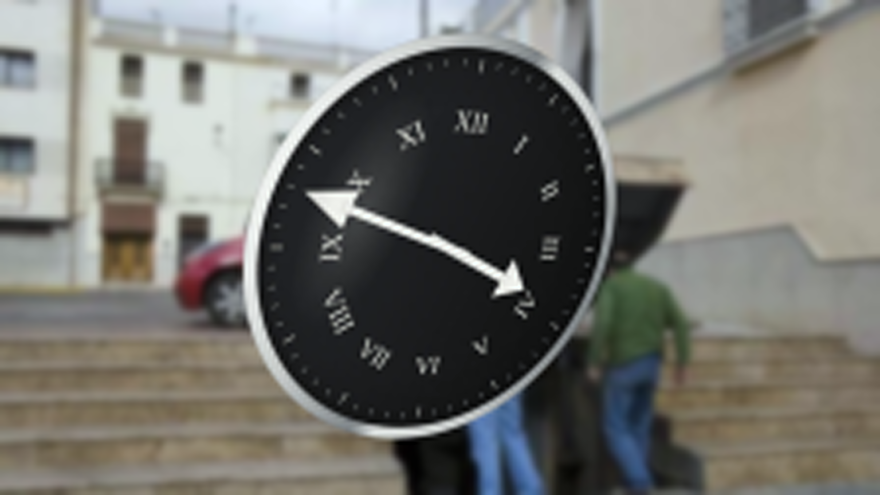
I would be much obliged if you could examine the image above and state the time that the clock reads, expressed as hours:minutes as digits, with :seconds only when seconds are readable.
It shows 3:48
